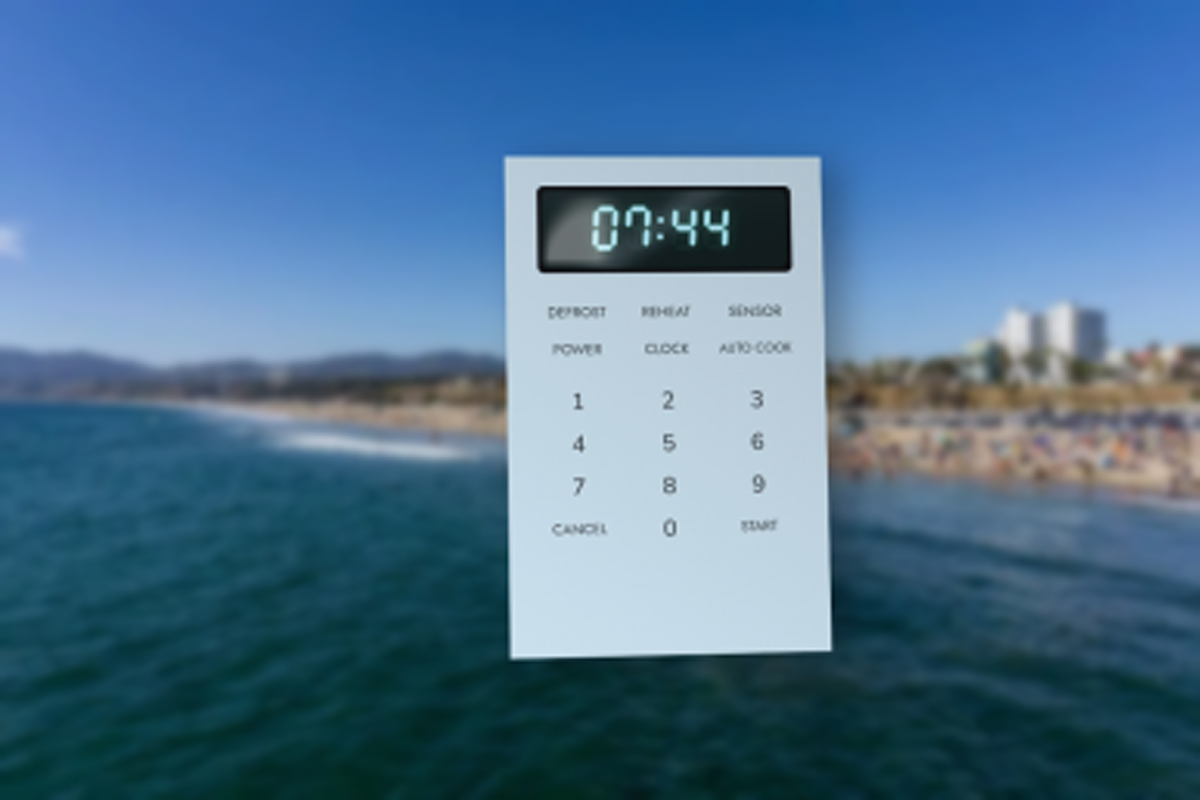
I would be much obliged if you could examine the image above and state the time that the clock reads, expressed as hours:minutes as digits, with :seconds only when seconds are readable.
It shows 7:44
